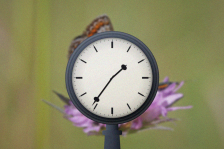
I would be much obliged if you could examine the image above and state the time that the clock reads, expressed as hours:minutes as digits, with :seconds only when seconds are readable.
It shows 1:36
